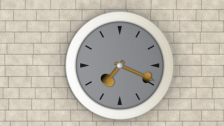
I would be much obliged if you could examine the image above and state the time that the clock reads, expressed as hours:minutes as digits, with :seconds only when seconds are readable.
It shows 7:19
